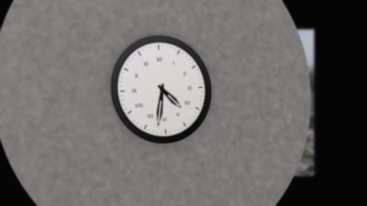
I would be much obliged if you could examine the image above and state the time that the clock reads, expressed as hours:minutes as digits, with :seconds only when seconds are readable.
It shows 4:32
